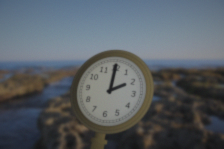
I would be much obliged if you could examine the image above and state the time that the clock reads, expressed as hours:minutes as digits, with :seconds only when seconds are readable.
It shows 2:00
